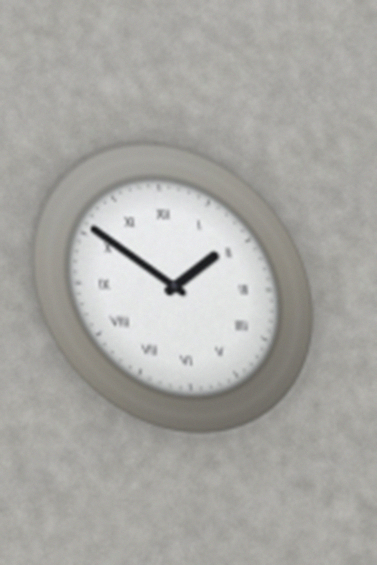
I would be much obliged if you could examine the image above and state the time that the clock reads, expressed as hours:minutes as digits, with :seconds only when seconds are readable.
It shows 1:51
